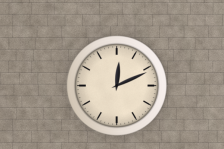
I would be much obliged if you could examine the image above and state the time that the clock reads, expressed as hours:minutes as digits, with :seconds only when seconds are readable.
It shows 12:11
